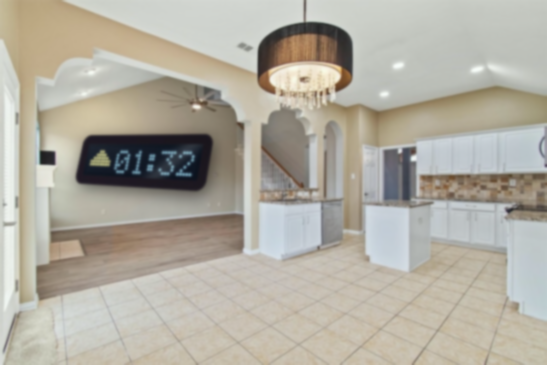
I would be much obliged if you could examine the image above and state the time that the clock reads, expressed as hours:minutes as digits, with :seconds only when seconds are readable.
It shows 1:32
